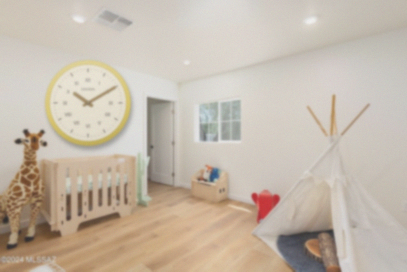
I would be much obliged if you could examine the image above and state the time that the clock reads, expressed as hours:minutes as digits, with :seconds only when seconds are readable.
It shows 10:10
